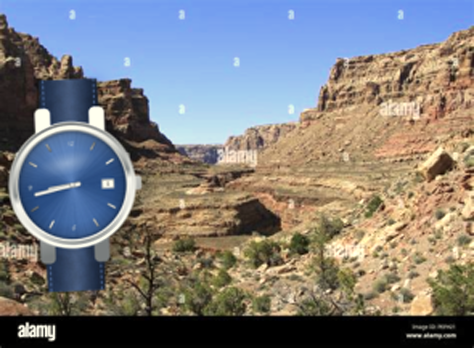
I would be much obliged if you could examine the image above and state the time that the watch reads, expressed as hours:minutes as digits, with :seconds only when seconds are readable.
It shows 8:43
